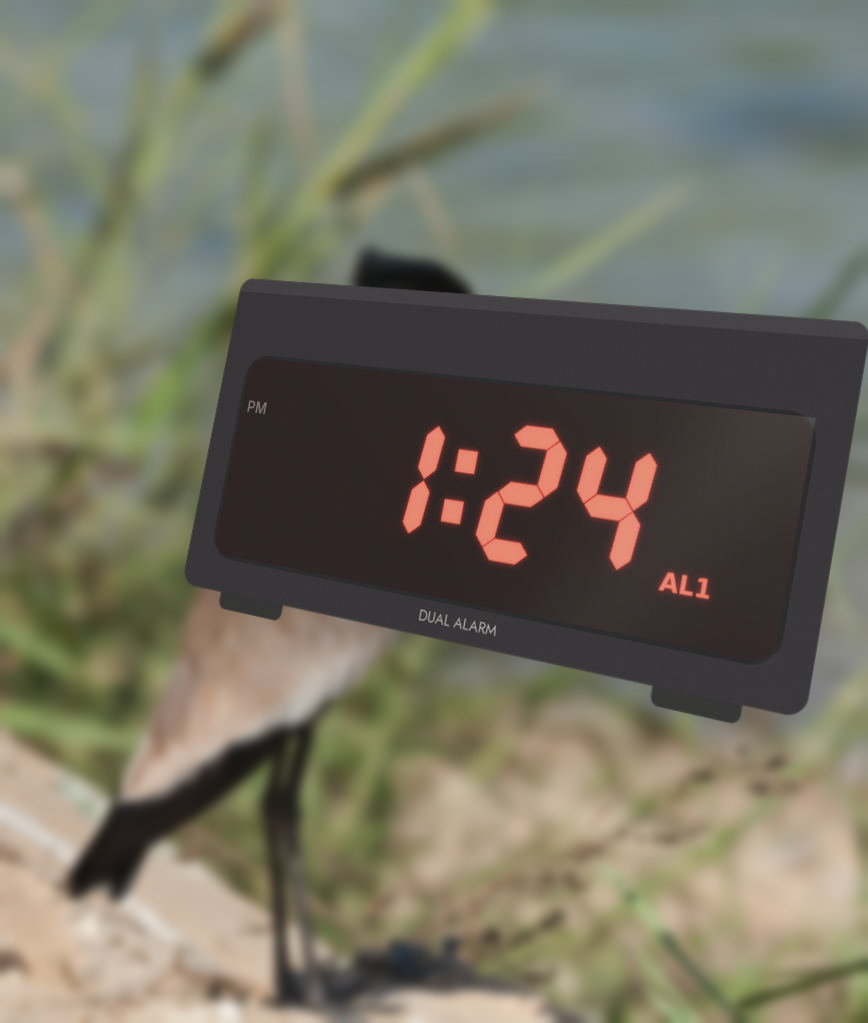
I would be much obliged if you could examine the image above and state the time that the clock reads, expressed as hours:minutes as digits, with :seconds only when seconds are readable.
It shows 1:24
